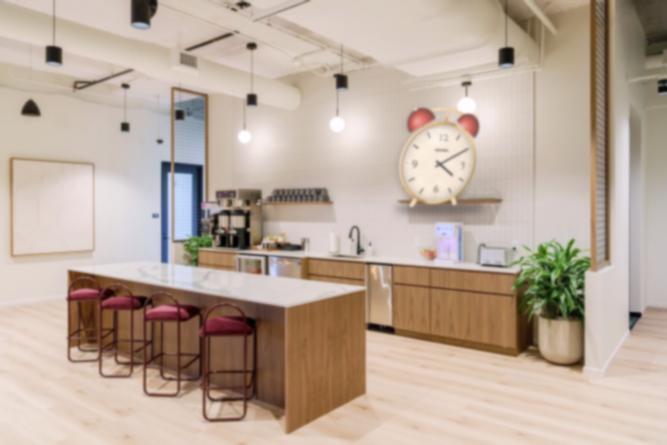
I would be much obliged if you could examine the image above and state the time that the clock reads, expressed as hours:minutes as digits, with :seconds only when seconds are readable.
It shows 4:10
